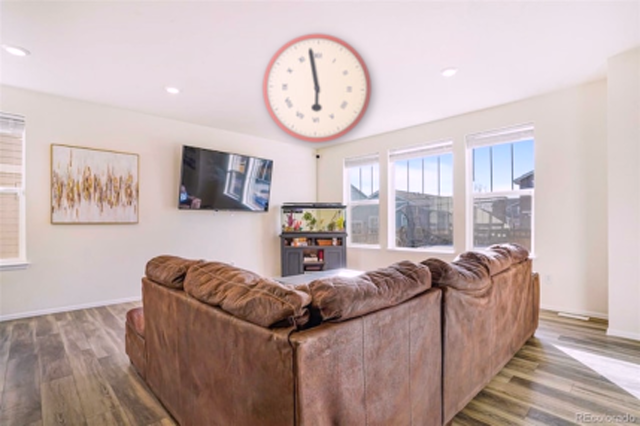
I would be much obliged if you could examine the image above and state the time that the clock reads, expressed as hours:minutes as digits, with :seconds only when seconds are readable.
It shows 5:58
